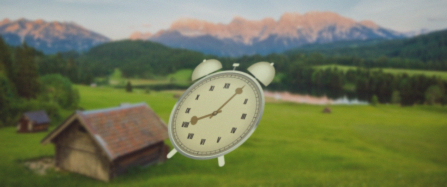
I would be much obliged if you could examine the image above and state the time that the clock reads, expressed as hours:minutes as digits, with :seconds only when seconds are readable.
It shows 8:05
